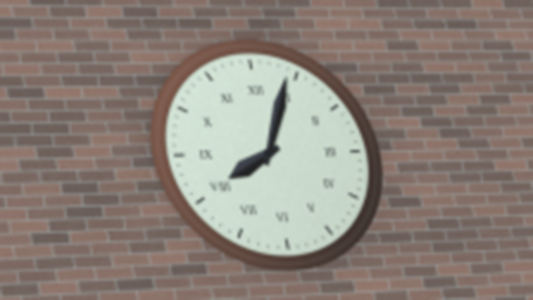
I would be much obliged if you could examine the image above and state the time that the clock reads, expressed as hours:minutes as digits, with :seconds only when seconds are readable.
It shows 8:04
